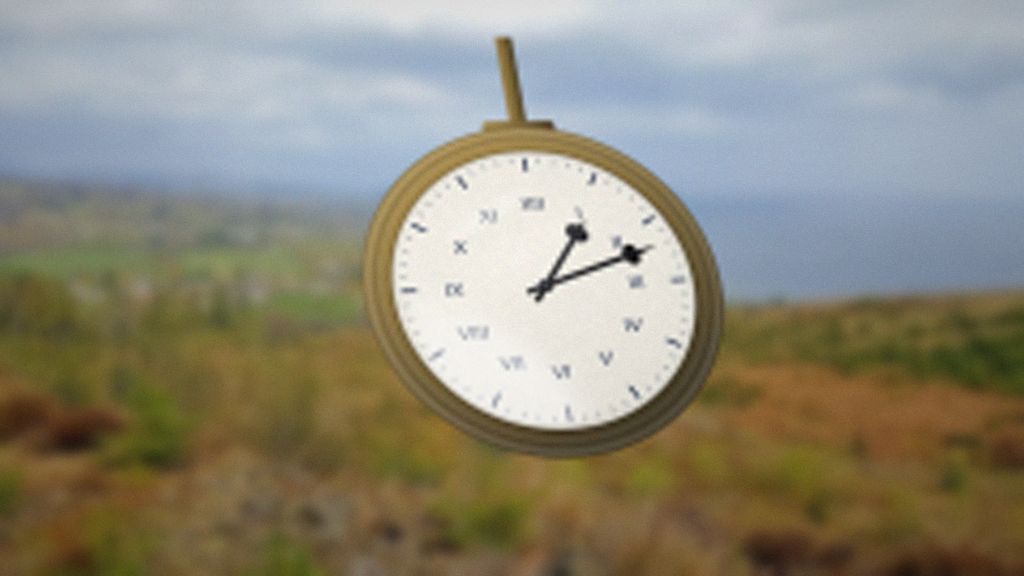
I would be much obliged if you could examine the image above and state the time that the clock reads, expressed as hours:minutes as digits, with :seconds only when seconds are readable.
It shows 1:12
